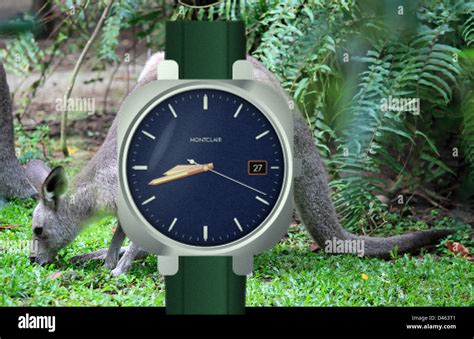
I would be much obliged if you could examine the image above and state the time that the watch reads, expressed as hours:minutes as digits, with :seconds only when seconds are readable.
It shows 8:42:19
